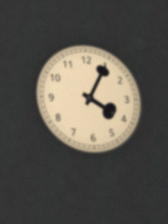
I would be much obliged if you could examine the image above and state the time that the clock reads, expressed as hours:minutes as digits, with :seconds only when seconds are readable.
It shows 4:05
